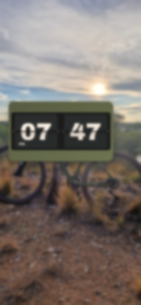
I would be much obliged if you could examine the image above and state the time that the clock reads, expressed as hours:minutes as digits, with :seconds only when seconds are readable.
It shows 7:47
